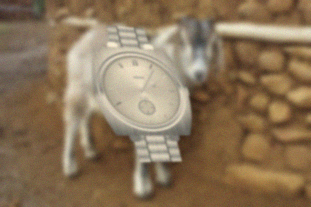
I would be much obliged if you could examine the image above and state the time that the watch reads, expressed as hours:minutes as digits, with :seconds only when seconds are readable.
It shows 2:06
